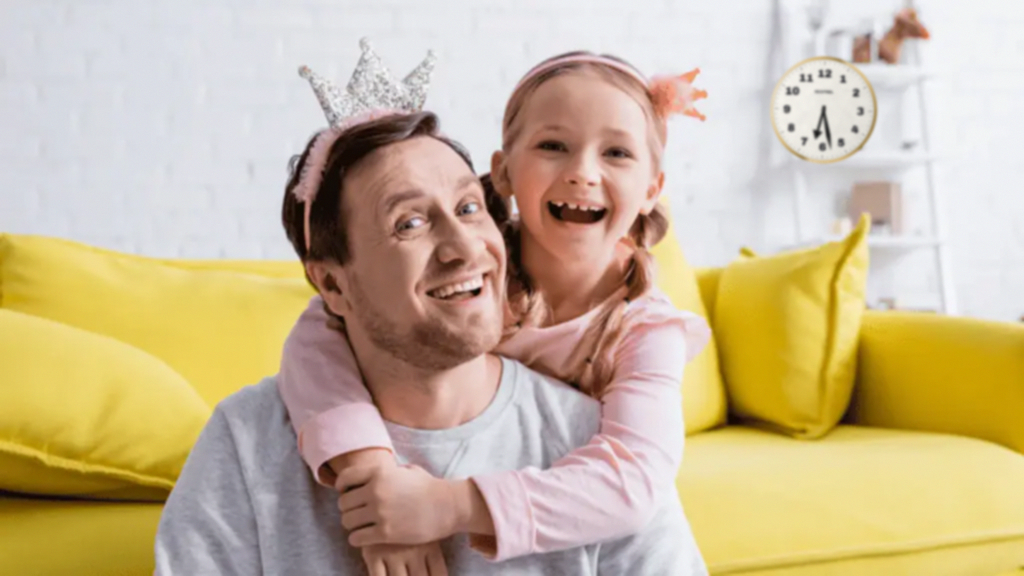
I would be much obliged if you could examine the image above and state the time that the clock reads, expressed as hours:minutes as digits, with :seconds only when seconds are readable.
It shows 6:28
